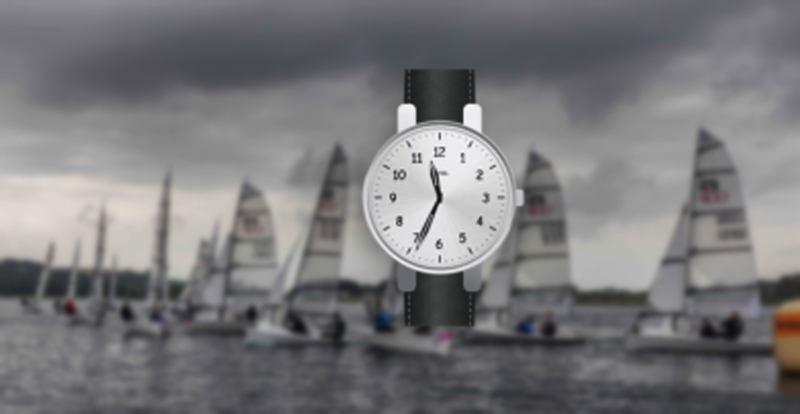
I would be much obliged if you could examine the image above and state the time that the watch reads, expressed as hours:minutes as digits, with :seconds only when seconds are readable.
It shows 11:34
